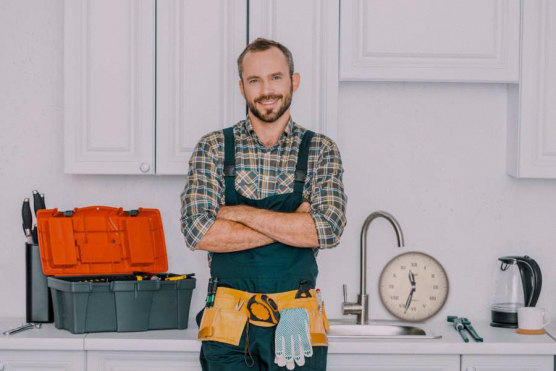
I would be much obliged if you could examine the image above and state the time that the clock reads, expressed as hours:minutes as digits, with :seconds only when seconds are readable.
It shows 11:33
